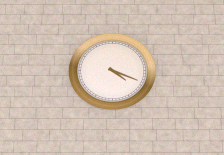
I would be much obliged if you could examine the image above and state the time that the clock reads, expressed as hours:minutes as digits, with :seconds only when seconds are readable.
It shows 4:19
